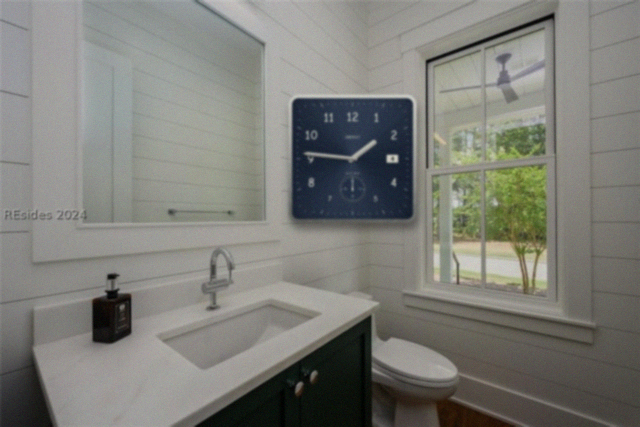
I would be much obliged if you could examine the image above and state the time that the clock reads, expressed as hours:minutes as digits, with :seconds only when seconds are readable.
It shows 1:46
